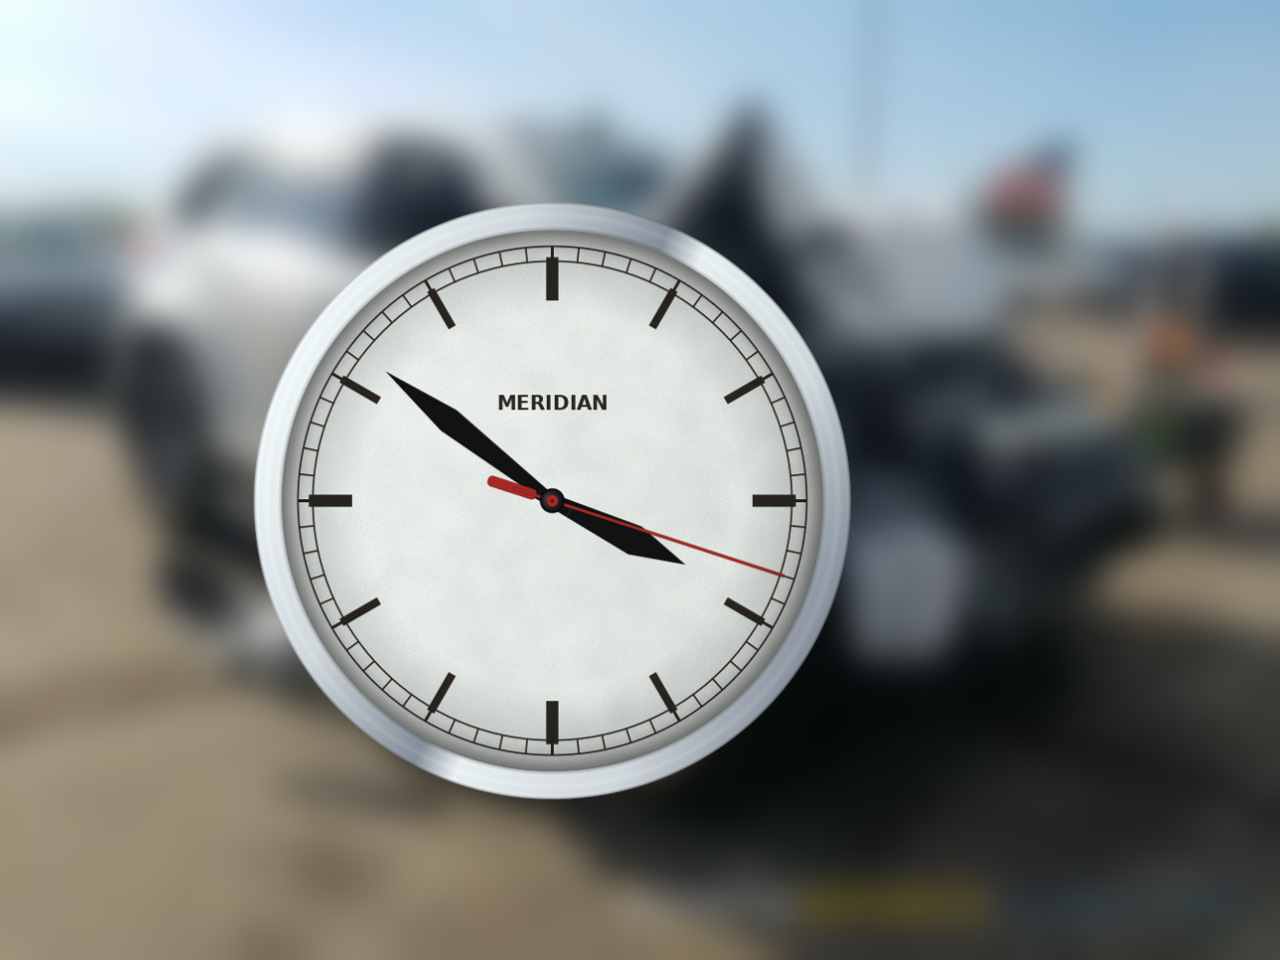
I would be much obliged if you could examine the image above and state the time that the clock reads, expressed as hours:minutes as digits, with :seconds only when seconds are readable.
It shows 3:51:18
